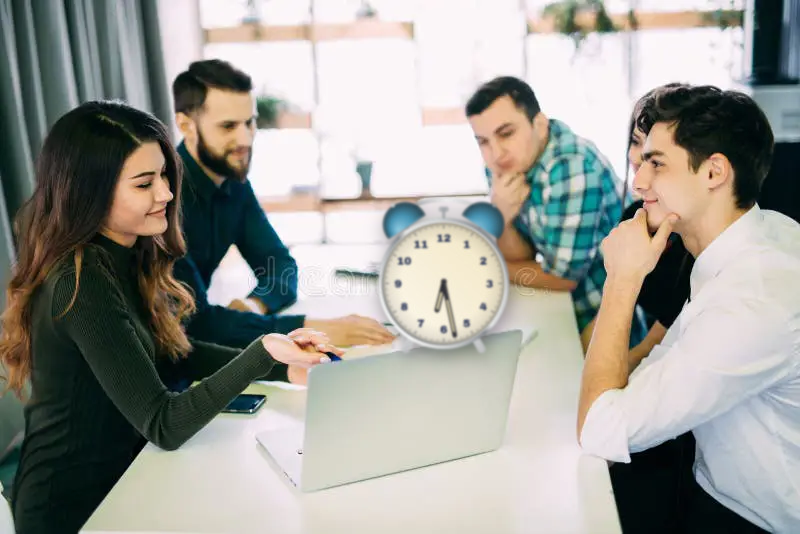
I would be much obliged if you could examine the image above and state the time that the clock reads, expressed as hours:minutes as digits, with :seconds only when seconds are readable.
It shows 6:28
